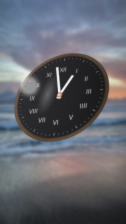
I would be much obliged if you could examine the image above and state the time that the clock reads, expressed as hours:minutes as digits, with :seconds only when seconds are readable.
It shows 12:58
